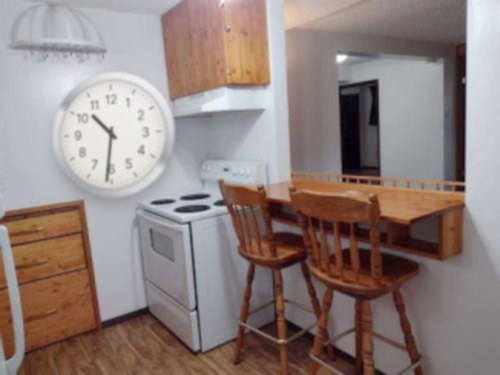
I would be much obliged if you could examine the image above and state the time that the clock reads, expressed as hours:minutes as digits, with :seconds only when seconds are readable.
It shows 10:31
